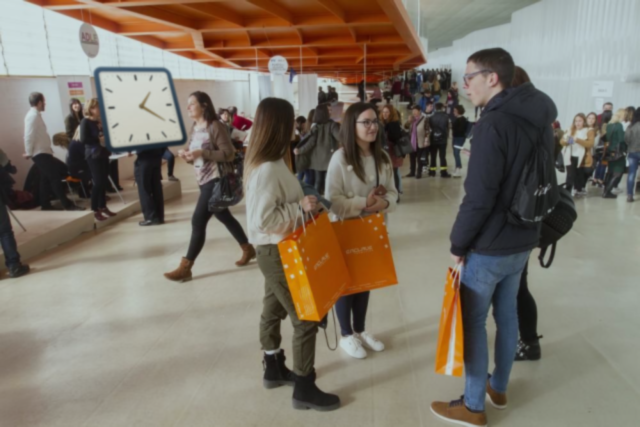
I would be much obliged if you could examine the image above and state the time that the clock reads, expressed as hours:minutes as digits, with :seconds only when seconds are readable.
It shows 1:21
